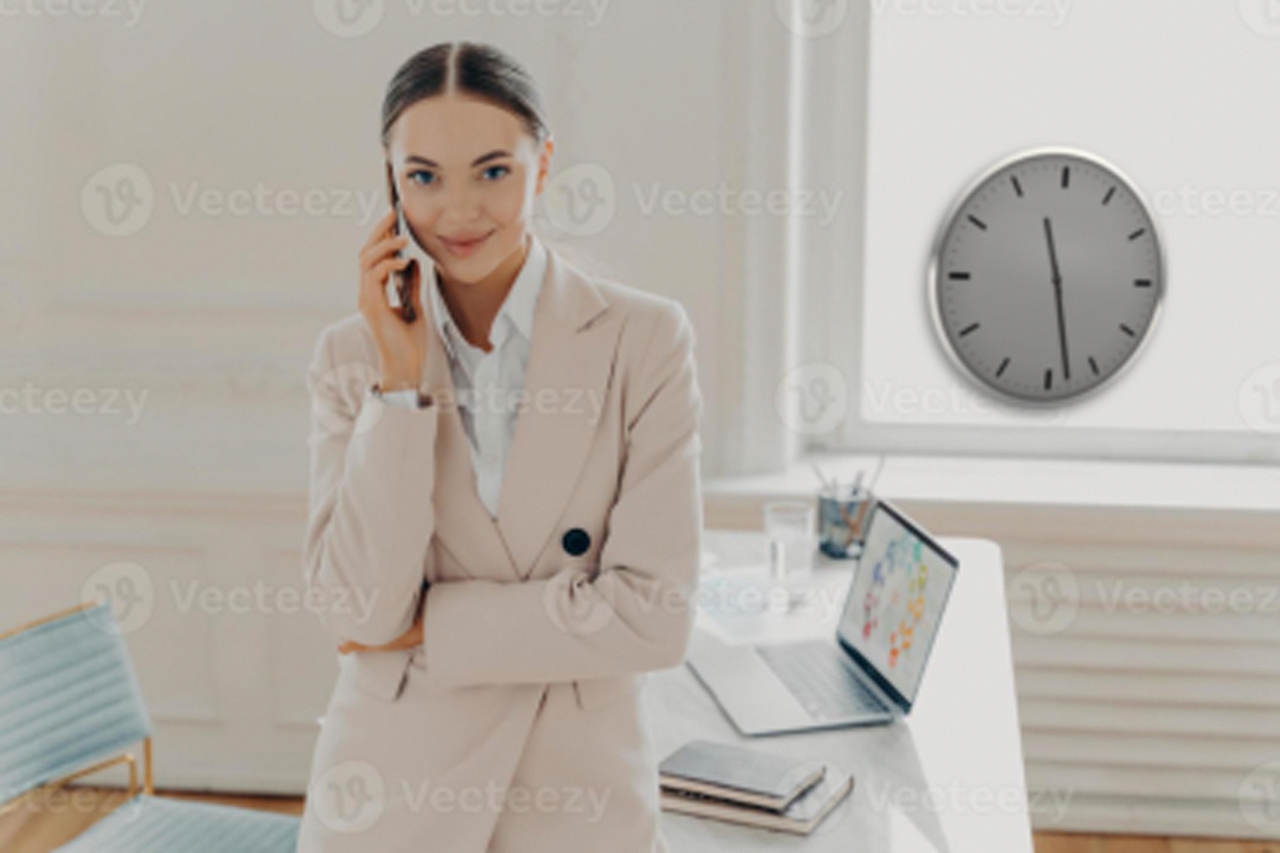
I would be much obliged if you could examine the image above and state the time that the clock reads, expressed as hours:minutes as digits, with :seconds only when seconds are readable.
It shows 11:28
